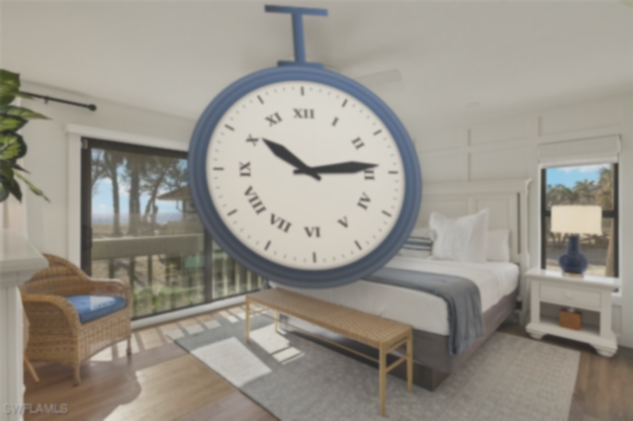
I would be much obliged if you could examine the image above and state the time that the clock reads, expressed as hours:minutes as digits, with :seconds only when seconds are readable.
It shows 10:14
